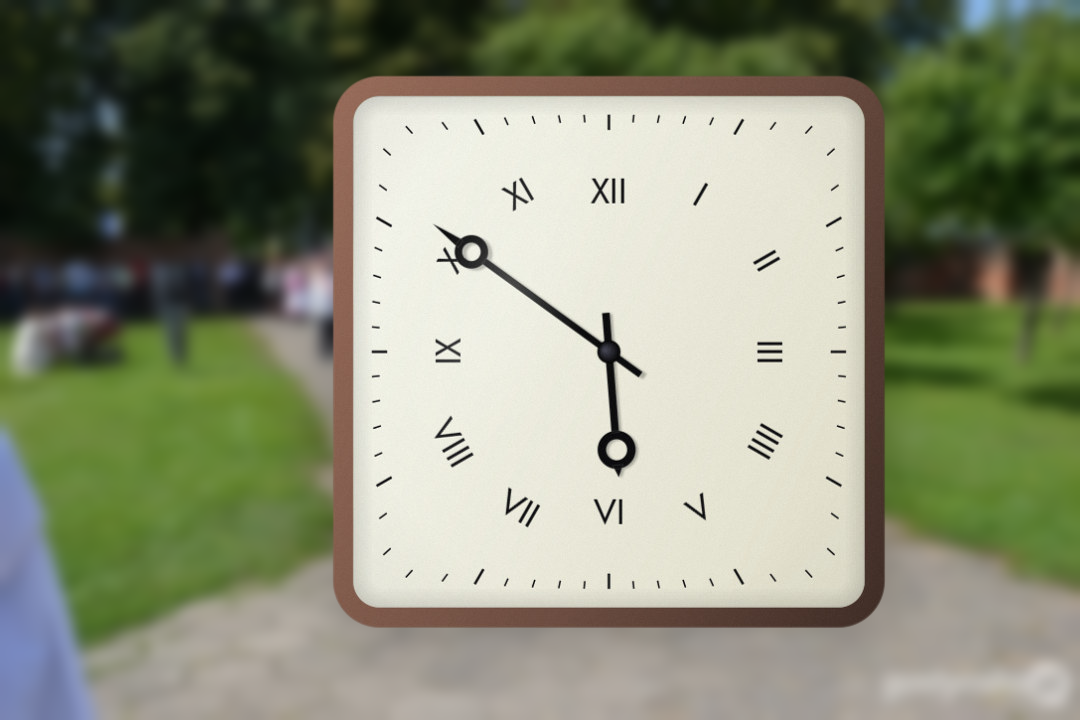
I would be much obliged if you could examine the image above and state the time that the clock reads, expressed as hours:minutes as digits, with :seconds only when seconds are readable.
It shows 5:51
